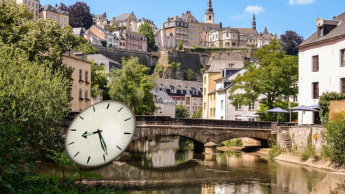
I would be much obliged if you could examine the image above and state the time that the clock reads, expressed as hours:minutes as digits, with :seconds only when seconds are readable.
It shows 8:24
